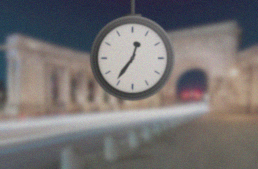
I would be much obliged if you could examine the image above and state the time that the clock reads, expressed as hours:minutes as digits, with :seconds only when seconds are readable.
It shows 12:36
